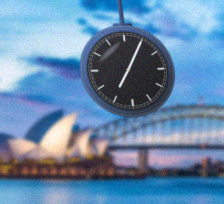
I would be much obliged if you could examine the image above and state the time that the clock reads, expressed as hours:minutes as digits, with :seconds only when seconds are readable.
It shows 7:05
